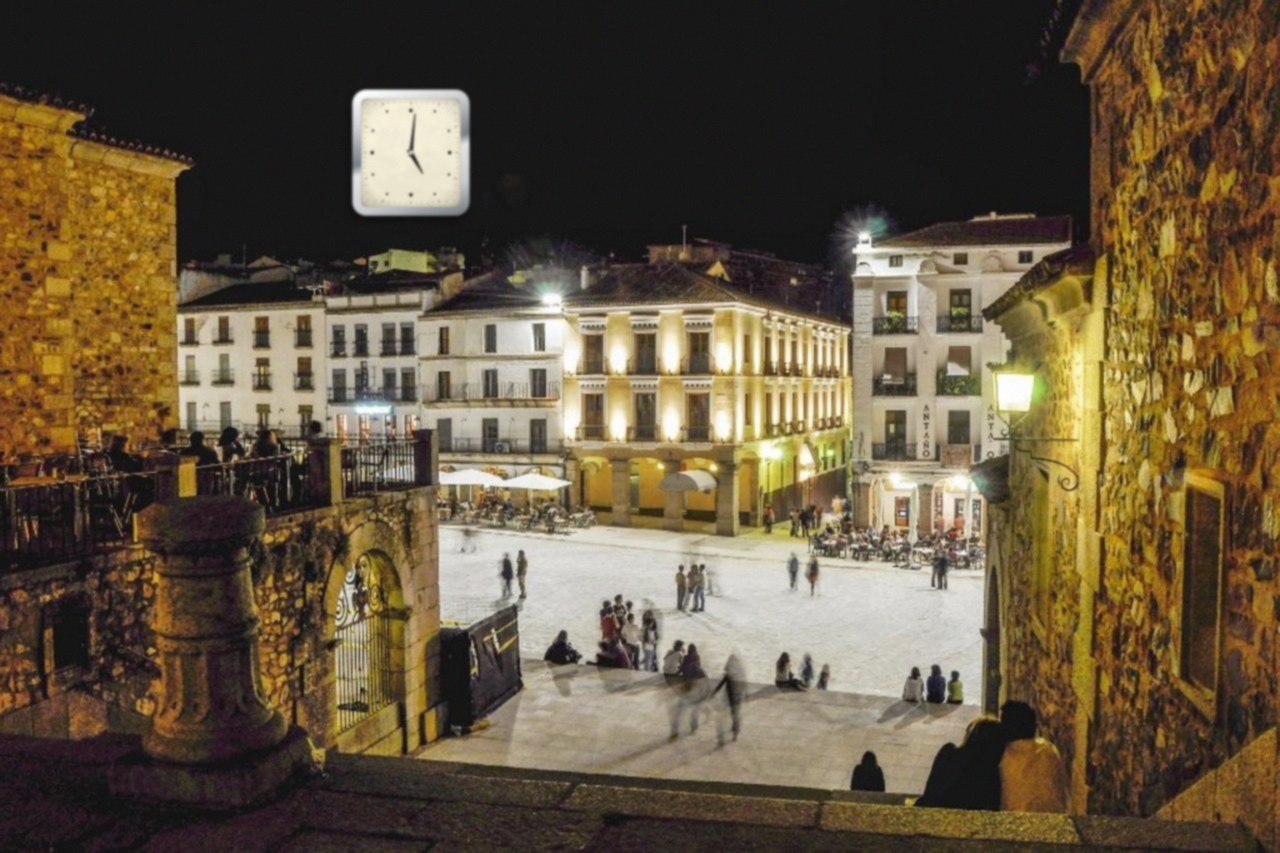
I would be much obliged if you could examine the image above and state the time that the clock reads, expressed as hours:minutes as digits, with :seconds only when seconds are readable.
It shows 5:01
